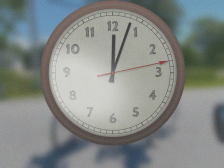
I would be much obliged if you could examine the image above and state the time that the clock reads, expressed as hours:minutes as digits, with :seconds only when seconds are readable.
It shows 12:03:13
